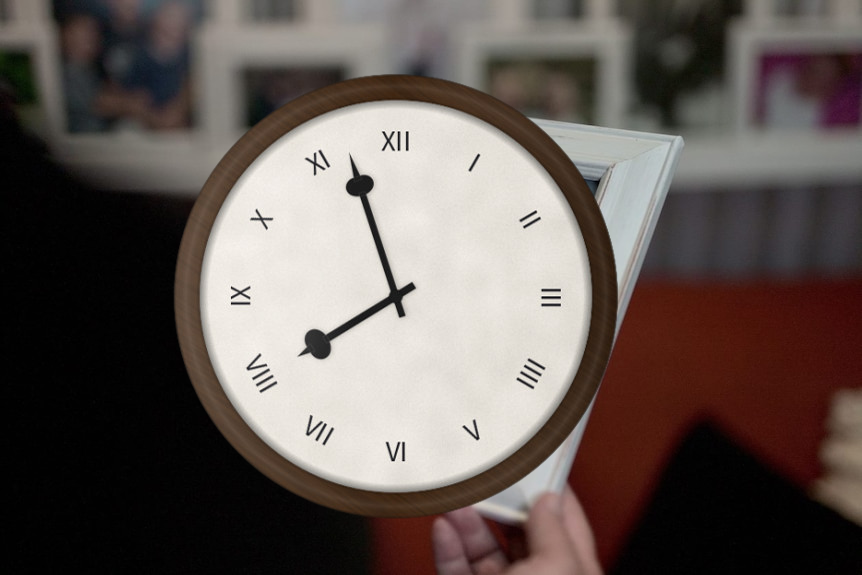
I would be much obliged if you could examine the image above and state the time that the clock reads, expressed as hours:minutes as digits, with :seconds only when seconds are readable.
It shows 7:57
